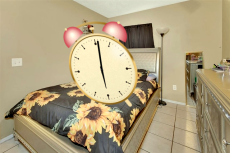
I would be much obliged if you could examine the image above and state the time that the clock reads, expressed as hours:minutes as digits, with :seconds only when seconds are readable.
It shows 6:01
